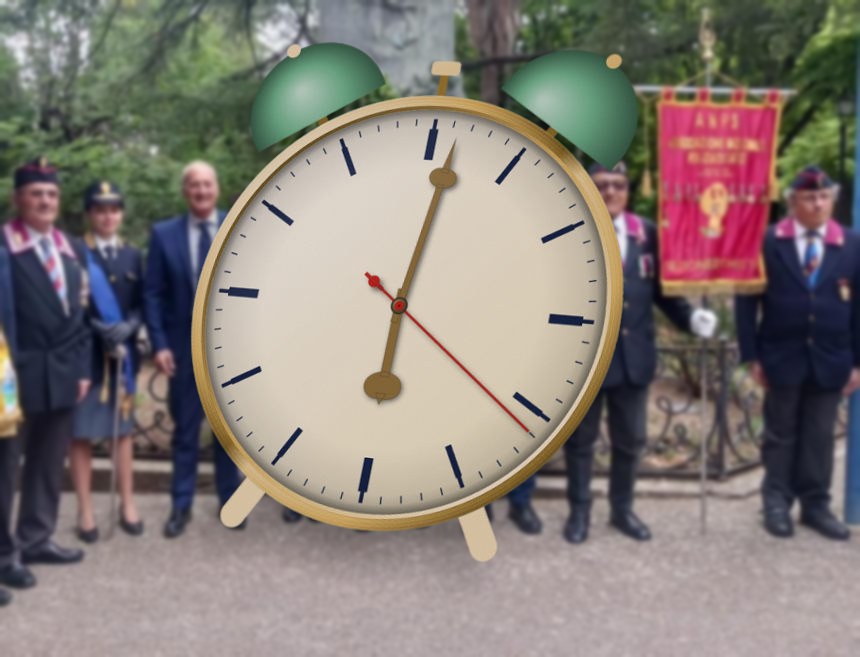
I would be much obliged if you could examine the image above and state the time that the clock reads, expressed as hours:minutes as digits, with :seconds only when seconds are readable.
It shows 6:01:21
